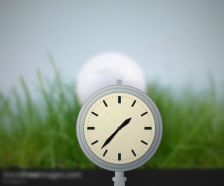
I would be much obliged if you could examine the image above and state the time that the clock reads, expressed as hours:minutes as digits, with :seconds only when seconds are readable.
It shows 1:37
